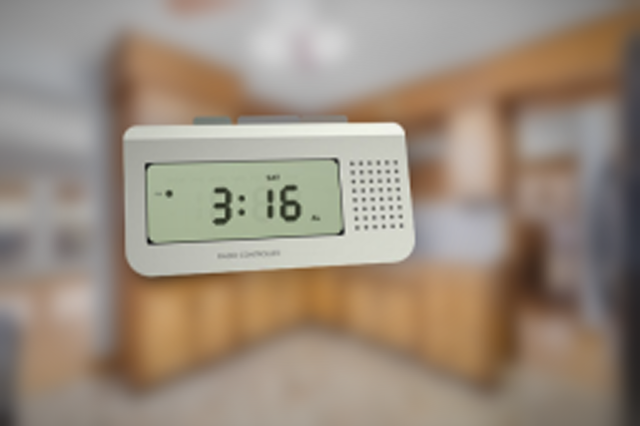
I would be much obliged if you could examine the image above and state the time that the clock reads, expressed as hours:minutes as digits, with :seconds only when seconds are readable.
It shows 3:16
